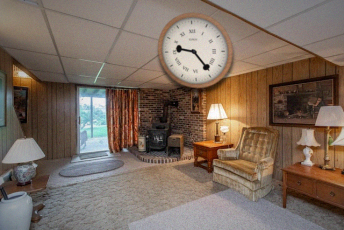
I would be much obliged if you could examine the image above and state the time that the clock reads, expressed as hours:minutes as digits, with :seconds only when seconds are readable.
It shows 9:24
